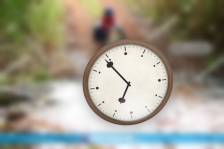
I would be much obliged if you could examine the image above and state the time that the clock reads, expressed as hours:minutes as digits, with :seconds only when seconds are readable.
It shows 6:54
